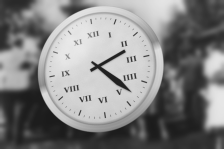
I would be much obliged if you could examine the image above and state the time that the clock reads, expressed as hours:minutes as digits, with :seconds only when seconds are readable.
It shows 2:23
